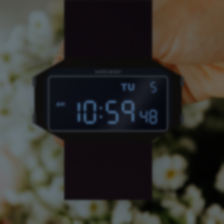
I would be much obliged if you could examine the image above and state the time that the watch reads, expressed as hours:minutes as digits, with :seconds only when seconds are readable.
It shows 10:59:48
